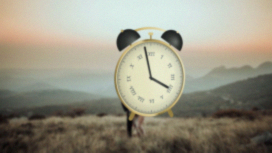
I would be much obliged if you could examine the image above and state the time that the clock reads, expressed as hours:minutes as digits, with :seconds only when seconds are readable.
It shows 3:58
